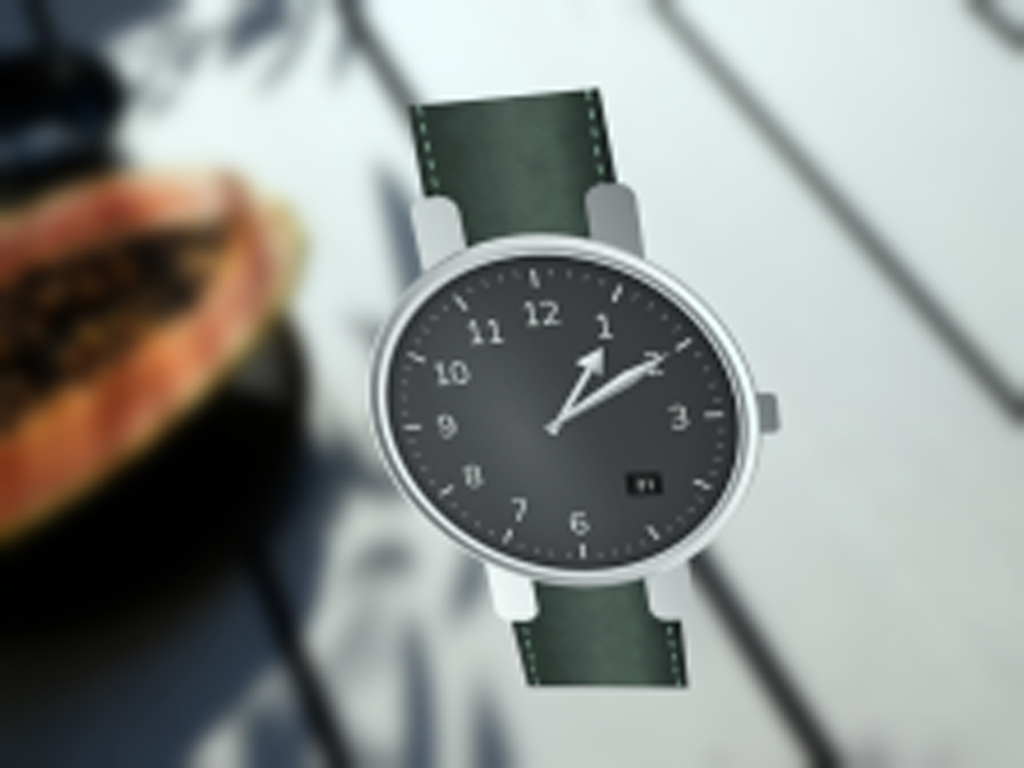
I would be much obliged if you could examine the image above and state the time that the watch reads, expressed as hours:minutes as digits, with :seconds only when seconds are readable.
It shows 1:10
